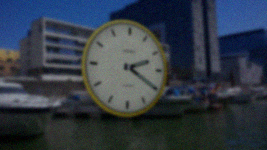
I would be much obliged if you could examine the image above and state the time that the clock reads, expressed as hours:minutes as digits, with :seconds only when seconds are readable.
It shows 2:20
